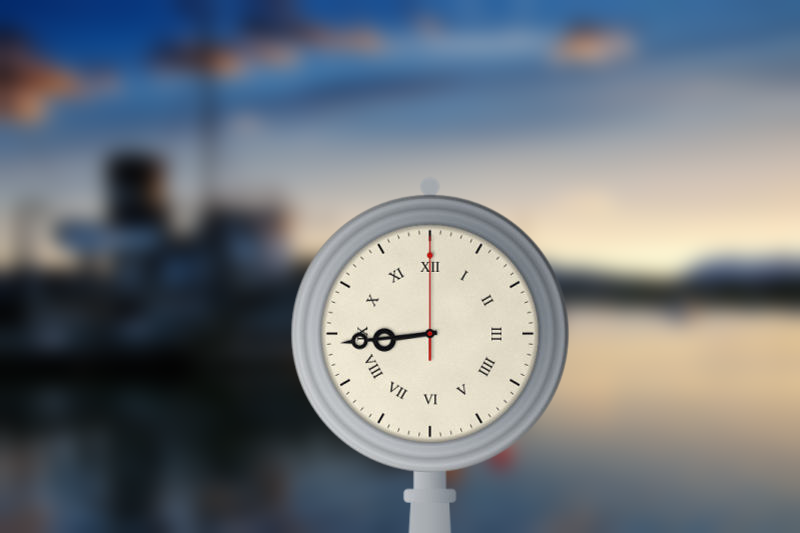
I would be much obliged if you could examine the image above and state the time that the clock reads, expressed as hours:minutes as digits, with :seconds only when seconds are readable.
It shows 8:44:00
